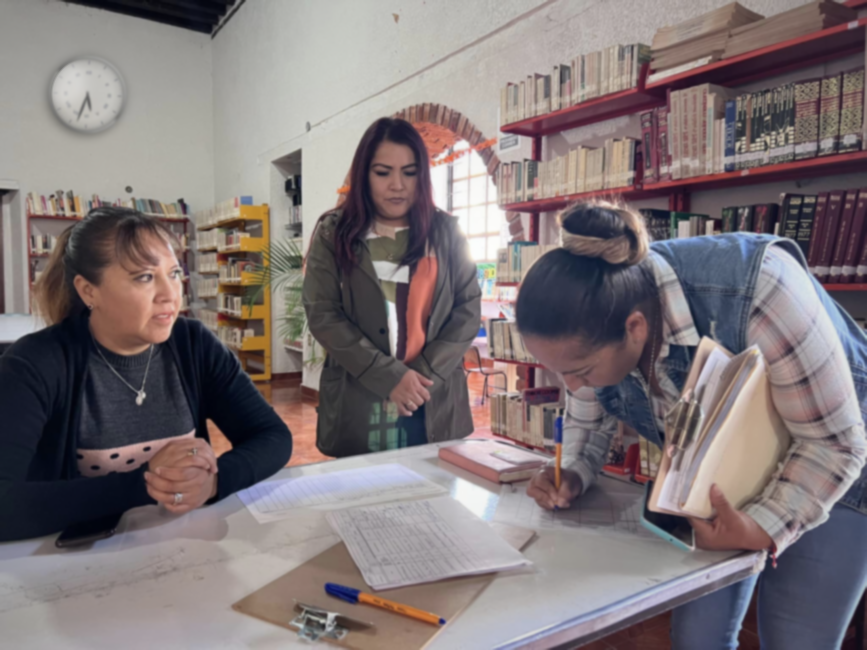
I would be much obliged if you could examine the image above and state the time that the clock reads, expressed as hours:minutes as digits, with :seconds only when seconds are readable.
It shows 5:33
